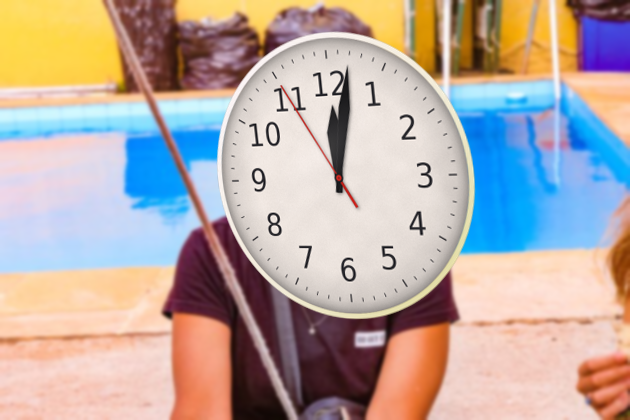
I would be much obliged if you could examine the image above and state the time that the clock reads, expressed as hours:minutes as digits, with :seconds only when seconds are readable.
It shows 12:01:55
